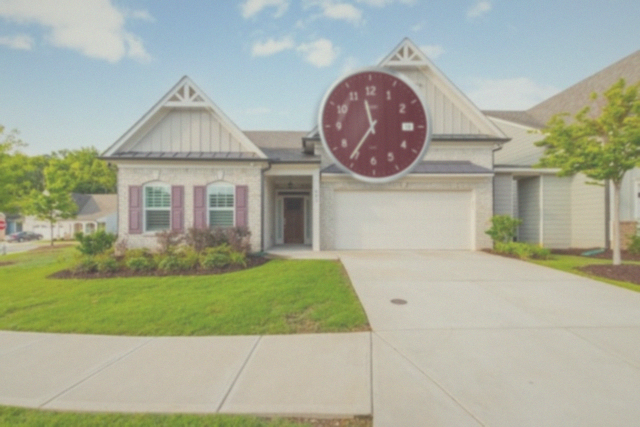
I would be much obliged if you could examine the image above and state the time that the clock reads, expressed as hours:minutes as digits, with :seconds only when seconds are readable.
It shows 11:36
